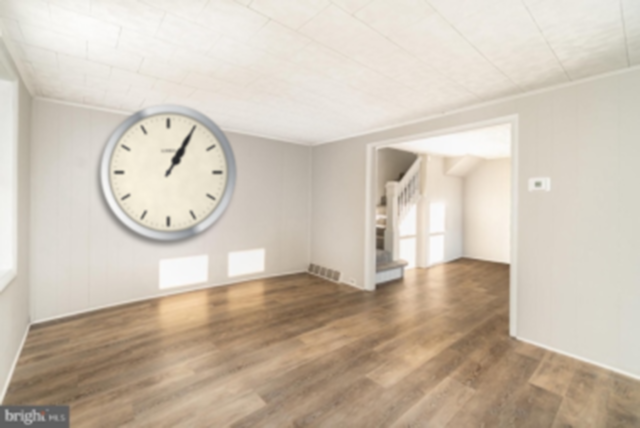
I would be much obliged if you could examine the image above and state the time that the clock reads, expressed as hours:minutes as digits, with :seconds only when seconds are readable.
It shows 1:05
